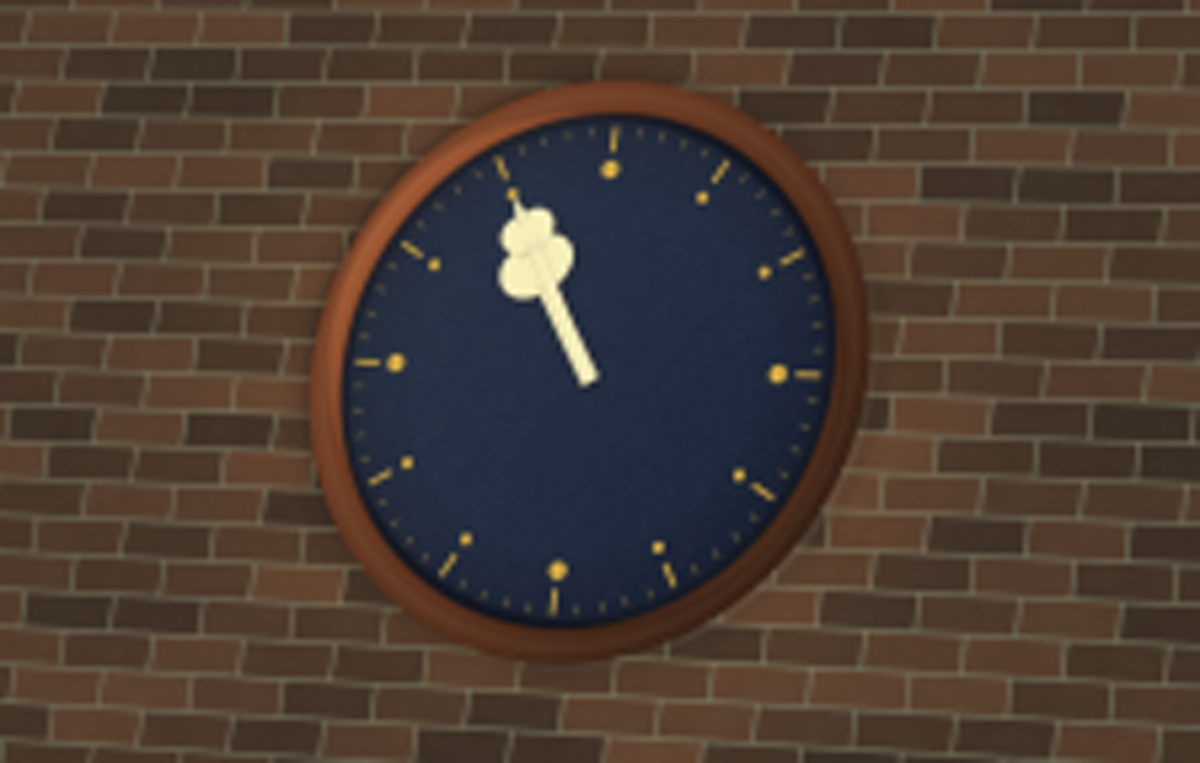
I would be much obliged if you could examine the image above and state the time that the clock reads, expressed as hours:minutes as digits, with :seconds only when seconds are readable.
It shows 10:55
